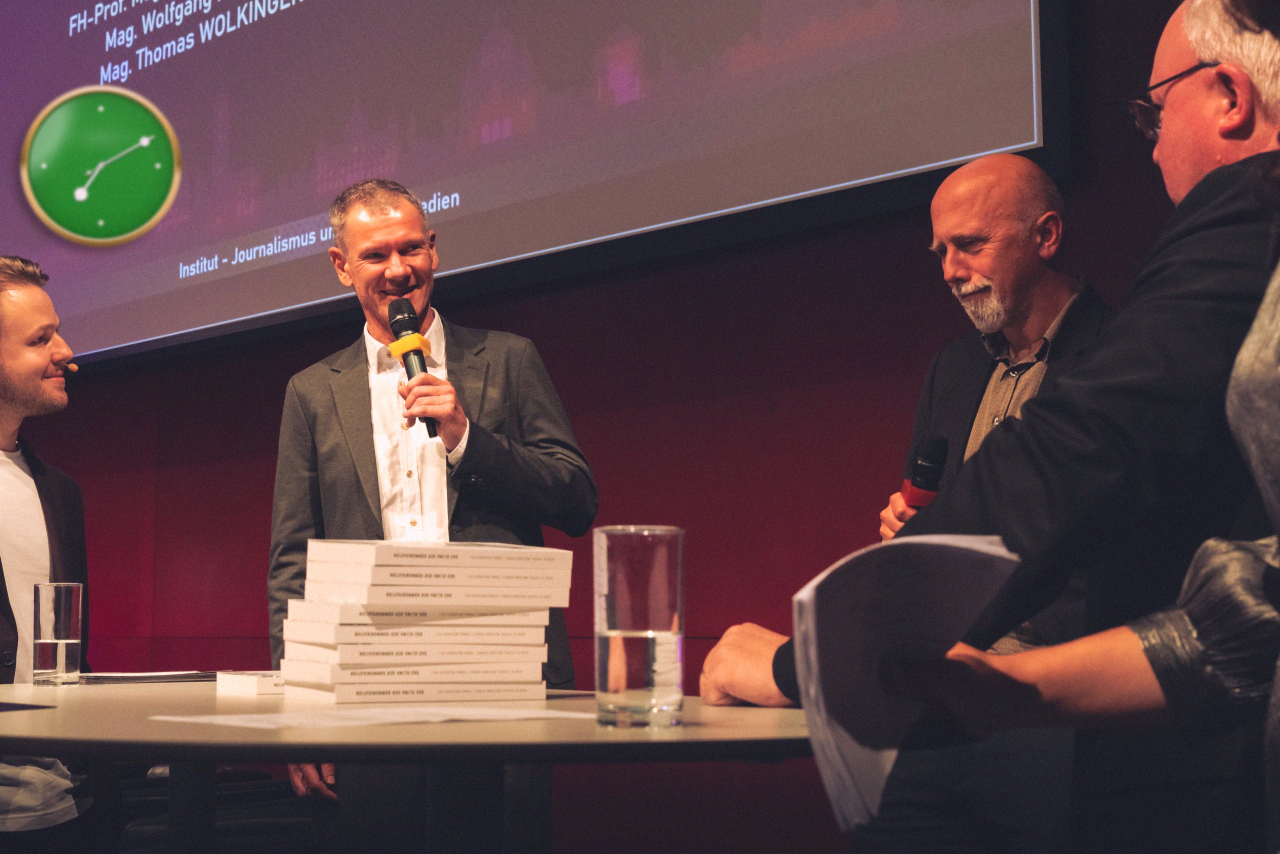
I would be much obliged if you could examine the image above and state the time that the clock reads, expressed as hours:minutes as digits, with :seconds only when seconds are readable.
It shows 7:10:10
